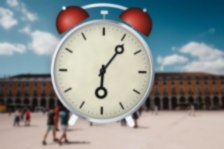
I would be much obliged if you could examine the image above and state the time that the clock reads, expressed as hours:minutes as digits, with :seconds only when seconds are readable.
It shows 6:06
